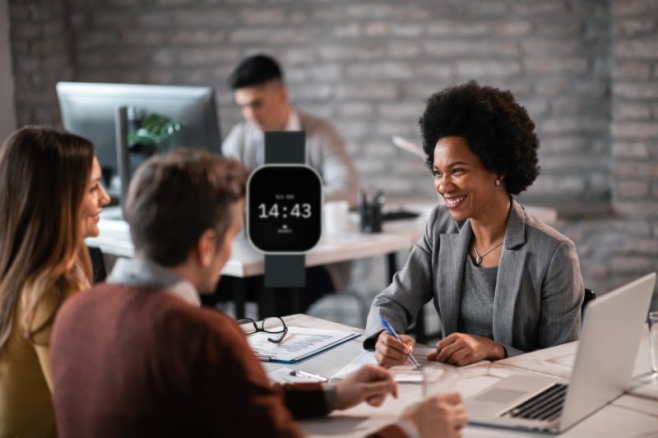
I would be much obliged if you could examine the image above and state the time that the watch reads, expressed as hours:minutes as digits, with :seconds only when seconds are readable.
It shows 14:43
